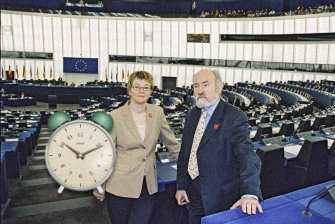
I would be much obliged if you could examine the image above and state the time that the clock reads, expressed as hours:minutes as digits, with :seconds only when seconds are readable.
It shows 10:11
